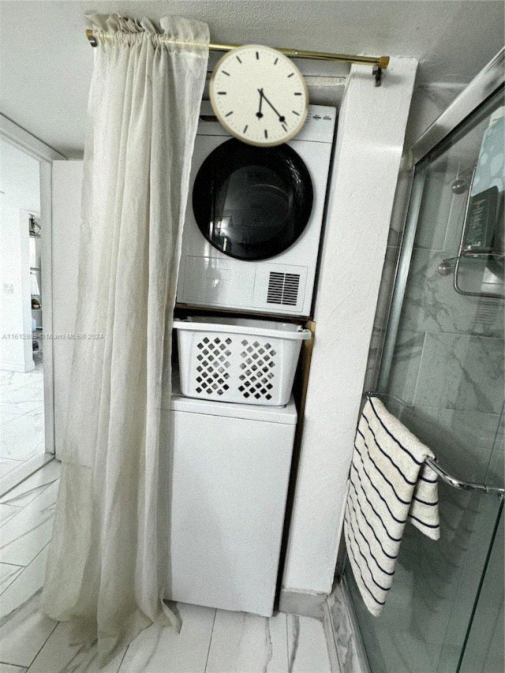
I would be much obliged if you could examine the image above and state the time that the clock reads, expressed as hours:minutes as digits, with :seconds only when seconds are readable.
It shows 6:24
